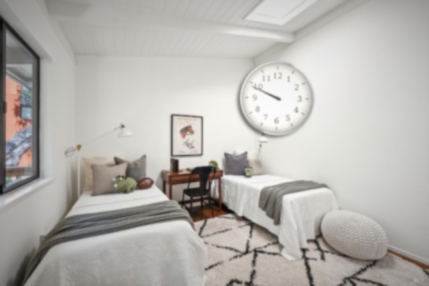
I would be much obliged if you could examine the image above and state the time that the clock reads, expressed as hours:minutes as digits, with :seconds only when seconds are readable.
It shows 9:49
